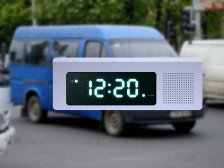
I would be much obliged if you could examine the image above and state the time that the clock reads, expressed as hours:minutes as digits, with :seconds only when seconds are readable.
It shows 12:20
